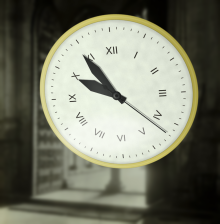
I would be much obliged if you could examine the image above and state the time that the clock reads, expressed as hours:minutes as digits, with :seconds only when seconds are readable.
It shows 9:54:22
